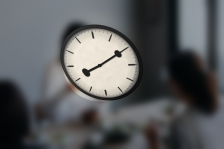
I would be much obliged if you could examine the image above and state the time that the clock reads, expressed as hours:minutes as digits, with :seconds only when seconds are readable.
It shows 8:10
